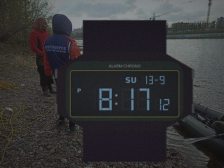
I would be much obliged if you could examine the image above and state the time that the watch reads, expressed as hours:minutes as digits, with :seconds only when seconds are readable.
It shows 8:17:12
